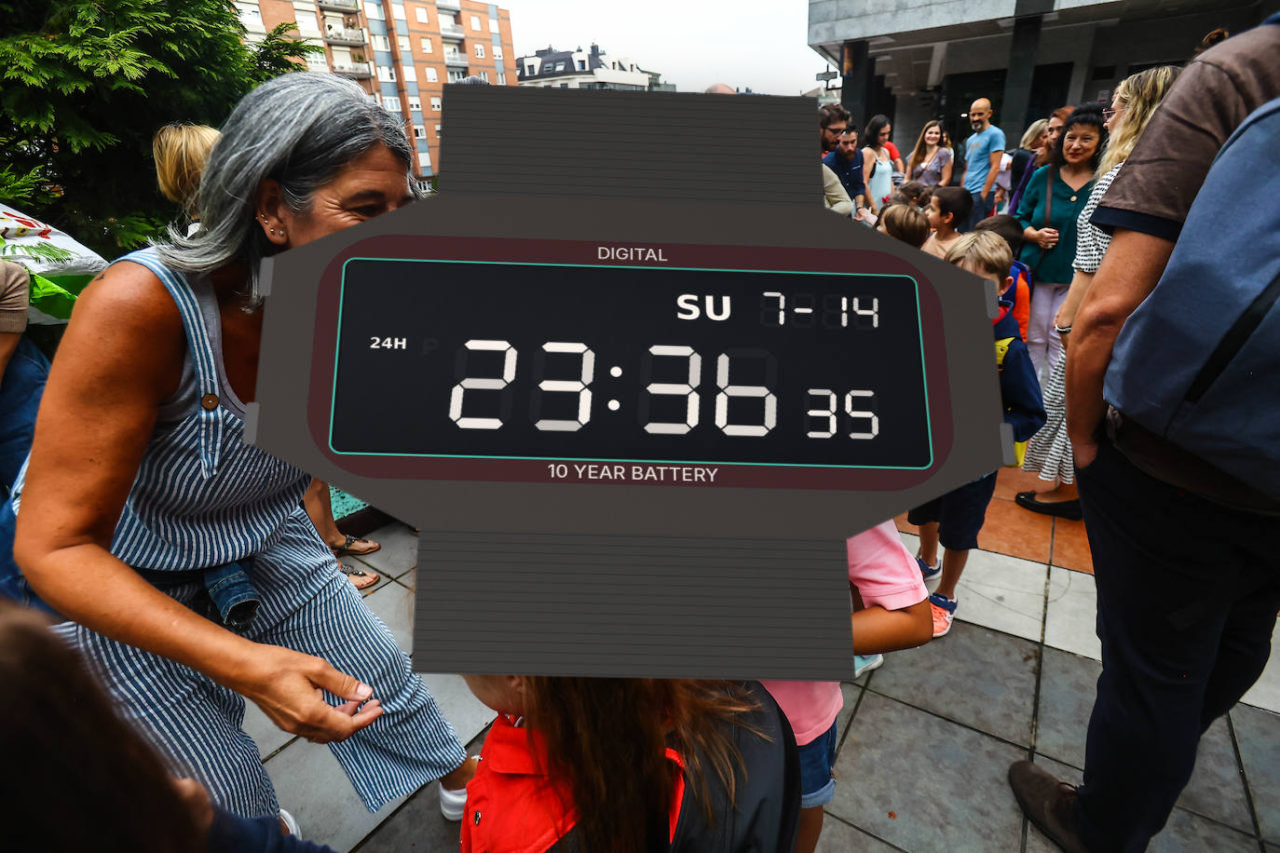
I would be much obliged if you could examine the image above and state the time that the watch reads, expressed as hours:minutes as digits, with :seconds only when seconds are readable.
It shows 23:36:35
